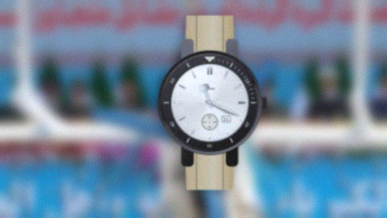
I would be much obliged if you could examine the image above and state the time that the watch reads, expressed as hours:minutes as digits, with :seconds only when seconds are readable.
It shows 11:19
